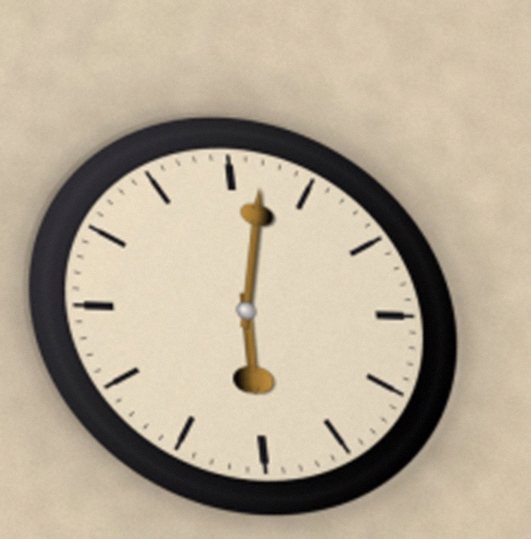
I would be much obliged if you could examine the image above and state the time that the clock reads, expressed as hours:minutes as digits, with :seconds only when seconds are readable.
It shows 6:02
